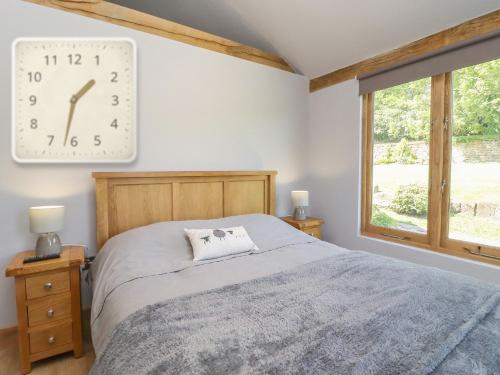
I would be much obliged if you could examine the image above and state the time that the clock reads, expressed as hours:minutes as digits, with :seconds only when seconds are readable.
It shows 1:32
